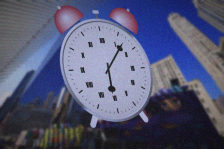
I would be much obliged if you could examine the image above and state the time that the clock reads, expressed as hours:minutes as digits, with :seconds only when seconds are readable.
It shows 6:07
